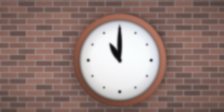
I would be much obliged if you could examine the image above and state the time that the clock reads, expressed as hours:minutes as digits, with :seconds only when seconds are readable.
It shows 11:00
